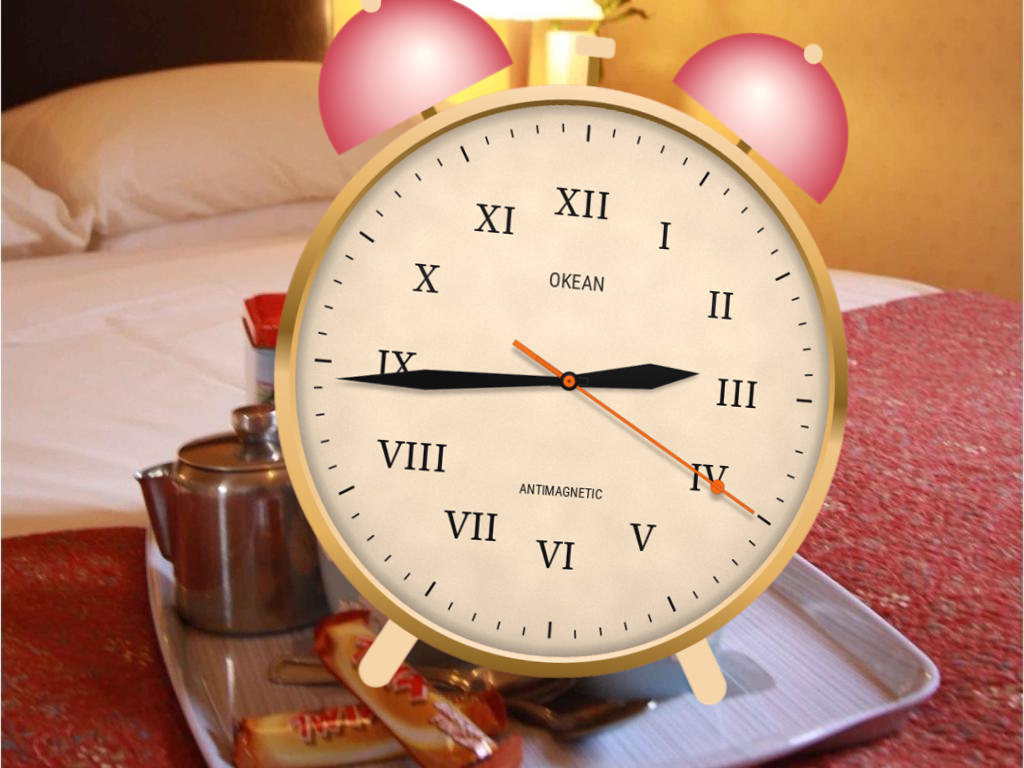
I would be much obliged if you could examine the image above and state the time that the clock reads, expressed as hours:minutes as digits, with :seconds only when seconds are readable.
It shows 2:44:20
